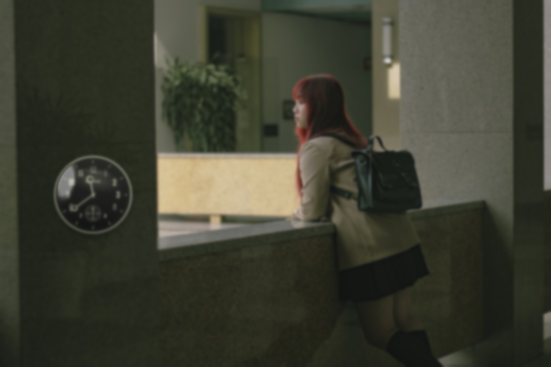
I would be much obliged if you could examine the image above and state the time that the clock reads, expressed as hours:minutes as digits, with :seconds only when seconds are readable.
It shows 11:39
